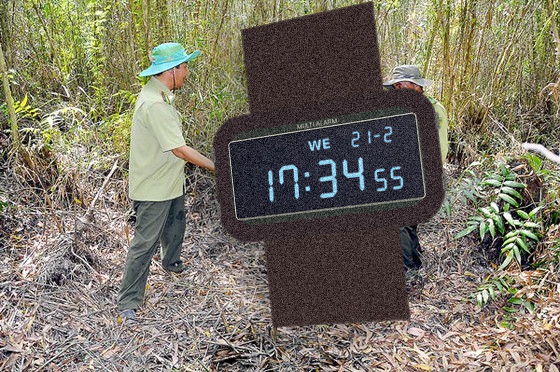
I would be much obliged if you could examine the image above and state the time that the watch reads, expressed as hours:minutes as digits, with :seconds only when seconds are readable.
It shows 17:34:55
